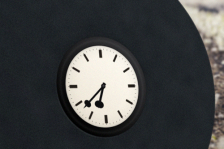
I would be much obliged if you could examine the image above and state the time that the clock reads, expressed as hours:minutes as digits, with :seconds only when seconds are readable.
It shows 6:38
